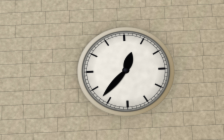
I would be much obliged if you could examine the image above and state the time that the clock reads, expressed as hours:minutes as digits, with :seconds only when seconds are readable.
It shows 12:37
